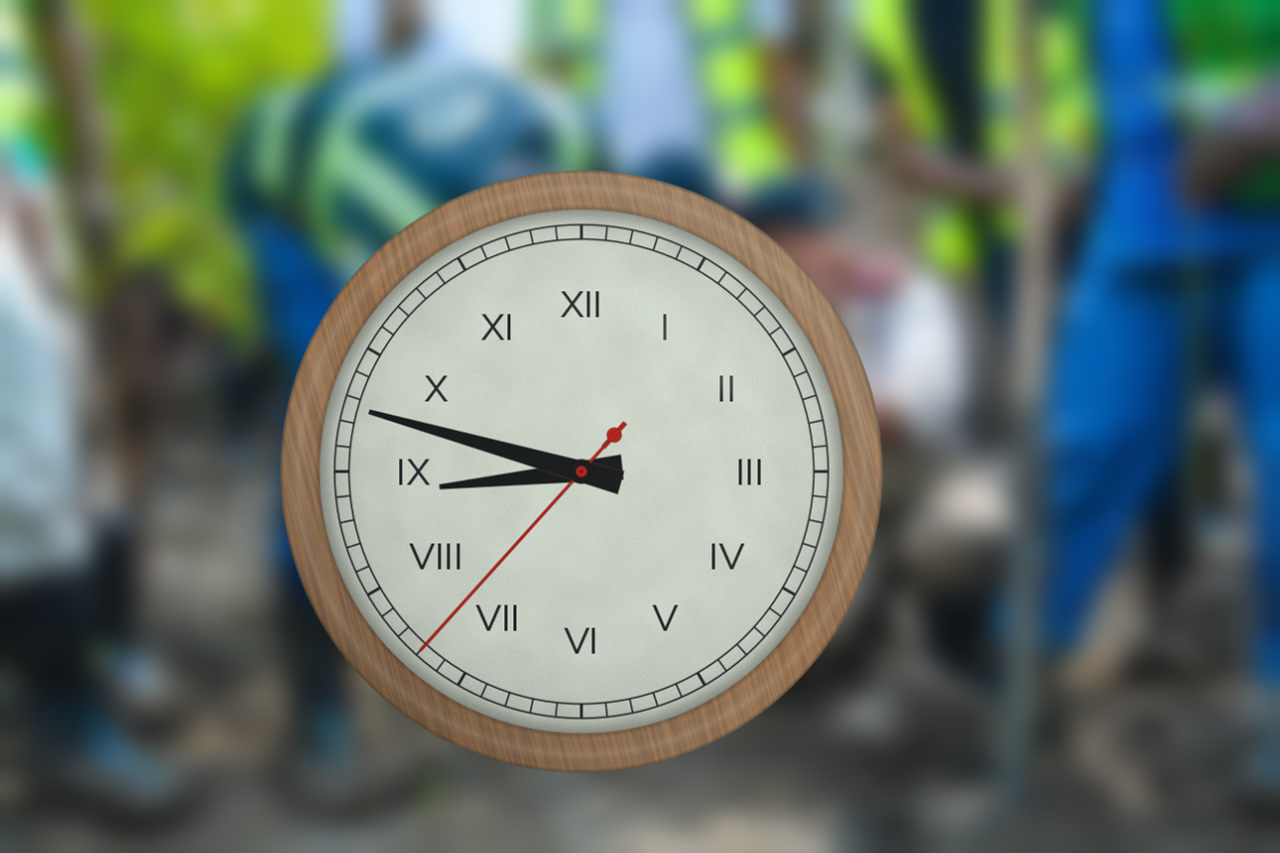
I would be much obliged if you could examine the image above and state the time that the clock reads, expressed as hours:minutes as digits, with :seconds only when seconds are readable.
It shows 8:47:37
